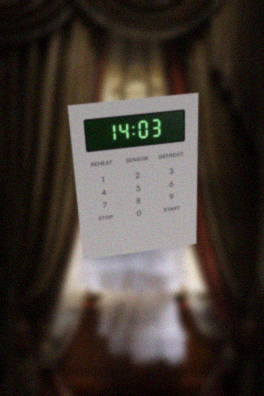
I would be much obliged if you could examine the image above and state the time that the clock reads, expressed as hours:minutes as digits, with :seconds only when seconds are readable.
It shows 14:03
